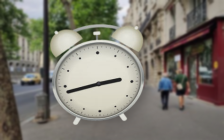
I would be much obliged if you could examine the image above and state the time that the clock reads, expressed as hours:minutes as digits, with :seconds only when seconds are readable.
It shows 2:43
